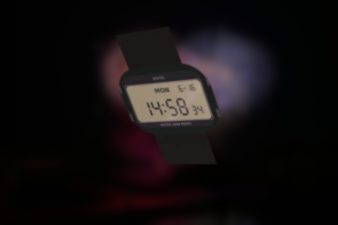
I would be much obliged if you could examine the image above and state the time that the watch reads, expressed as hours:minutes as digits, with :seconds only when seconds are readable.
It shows 14:58
